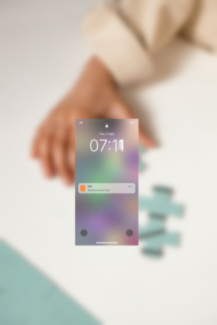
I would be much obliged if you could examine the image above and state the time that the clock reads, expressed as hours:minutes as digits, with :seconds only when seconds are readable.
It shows 7:11
